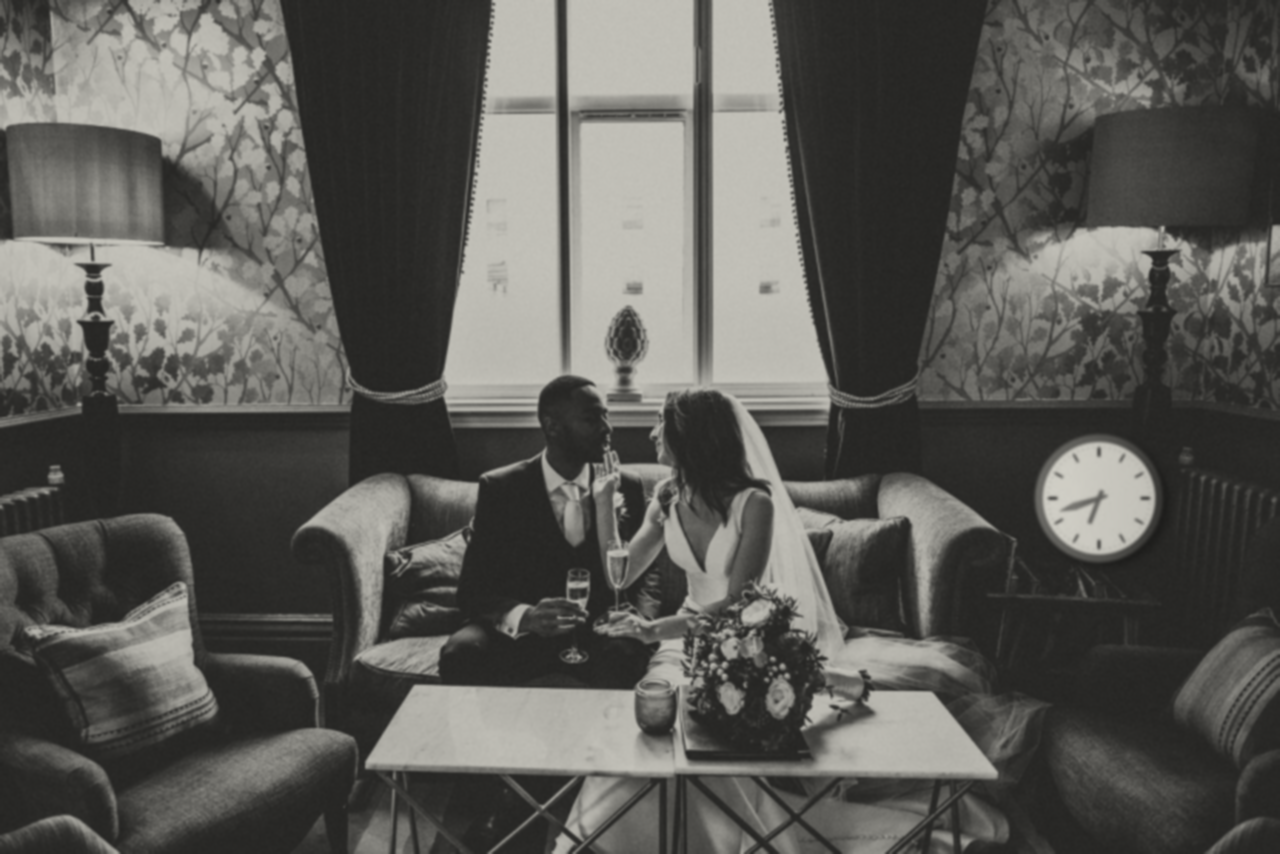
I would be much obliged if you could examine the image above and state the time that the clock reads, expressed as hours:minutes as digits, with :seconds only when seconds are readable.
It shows 6:42
